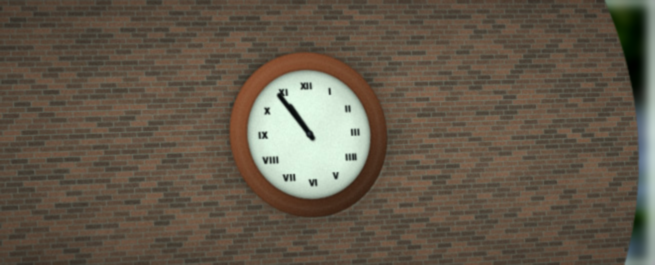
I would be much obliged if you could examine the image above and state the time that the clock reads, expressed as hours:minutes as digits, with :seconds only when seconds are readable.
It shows 10:54
